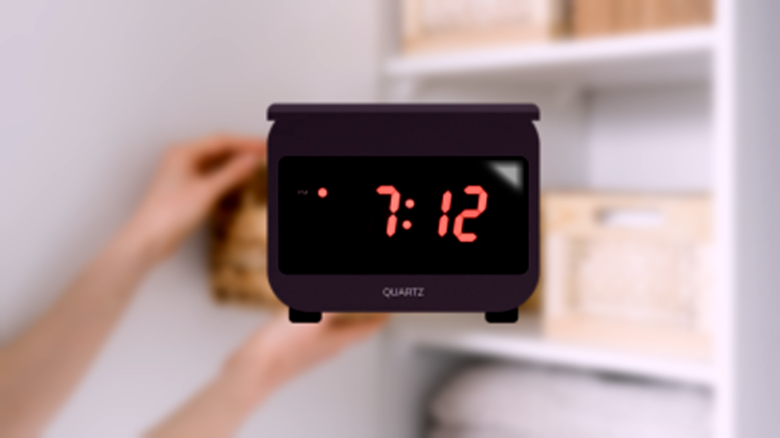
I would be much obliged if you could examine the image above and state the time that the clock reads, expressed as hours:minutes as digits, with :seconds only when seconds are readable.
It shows 7:12
